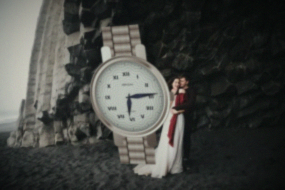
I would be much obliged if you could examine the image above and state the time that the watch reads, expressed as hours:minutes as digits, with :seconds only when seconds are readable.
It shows 6:14
